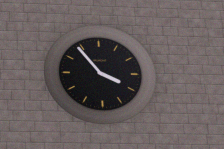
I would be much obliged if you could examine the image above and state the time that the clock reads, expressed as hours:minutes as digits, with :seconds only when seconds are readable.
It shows 3:54
